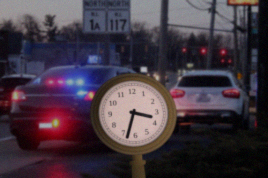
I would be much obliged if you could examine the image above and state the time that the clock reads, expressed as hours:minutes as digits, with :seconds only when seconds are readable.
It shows 3:33
